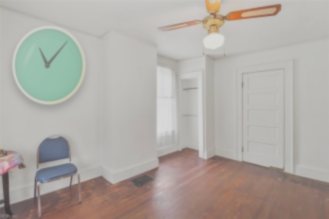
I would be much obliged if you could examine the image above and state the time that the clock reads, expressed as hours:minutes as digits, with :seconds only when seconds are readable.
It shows 11:07
